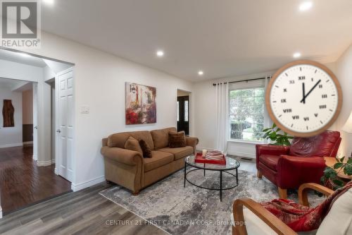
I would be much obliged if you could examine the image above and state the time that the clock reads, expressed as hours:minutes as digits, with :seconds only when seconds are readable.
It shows 12:08
